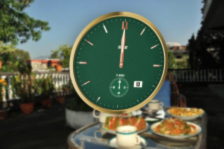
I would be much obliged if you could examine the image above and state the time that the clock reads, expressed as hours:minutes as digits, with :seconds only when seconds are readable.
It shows 12:00
